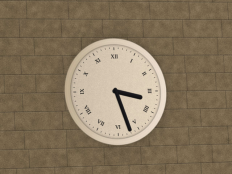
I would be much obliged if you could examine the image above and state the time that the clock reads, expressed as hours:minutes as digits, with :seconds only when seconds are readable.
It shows 3:27
